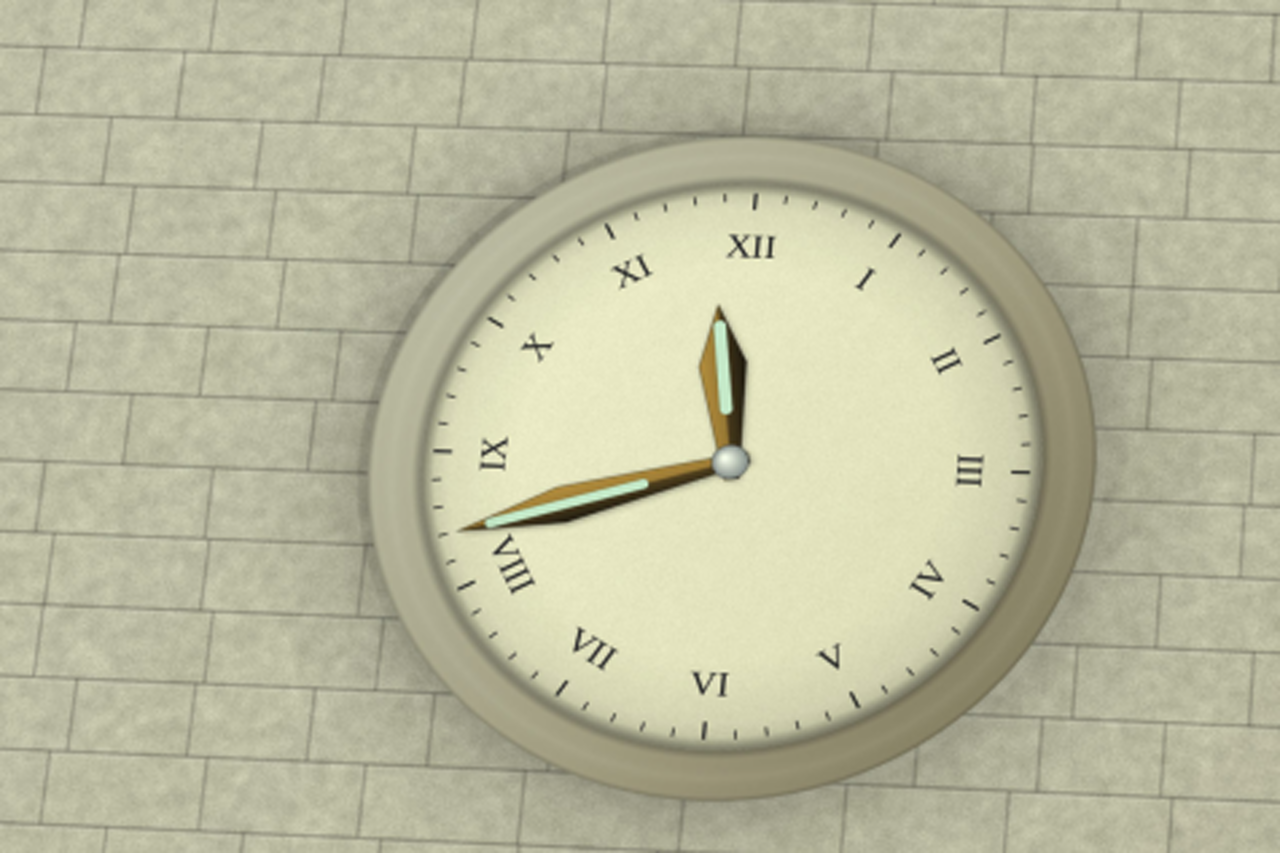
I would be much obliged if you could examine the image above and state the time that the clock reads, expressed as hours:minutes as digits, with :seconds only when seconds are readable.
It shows 11:42
